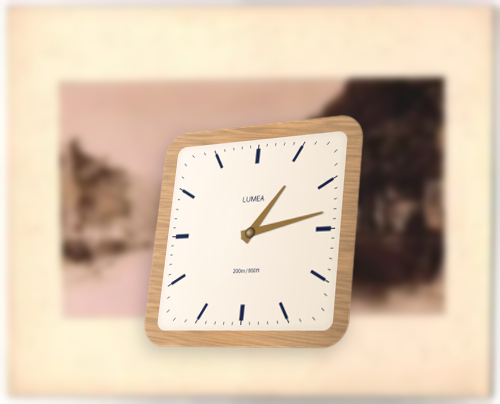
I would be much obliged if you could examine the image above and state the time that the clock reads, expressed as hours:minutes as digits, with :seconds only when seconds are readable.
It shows 1:13
